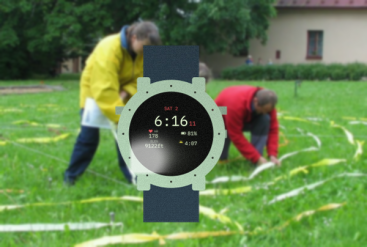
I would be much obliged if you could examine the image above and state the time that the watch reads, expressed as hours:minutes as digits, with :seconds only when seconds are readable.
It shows 6:16
